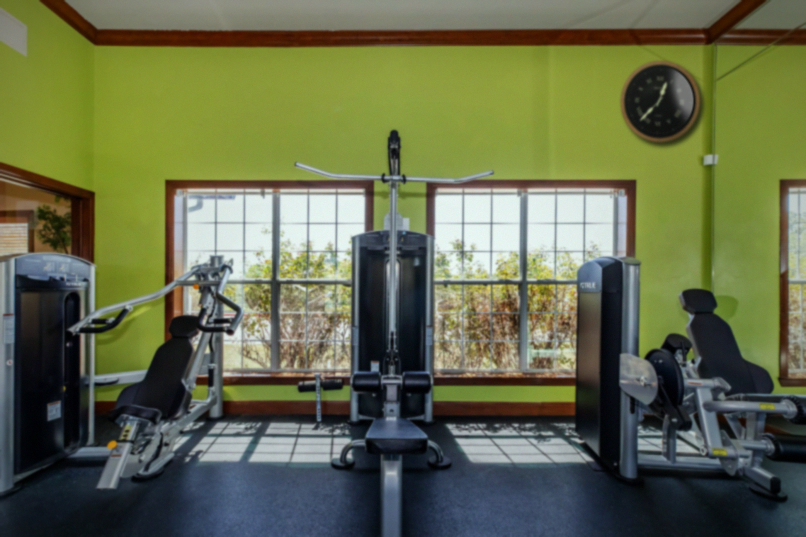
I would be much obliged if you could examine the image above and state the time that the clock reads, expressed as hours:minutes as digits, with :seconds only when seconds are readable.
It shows 12:37
